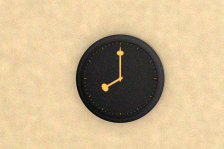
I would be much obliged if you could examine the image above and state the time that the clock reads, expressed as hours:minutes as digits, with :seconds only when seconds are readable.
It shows 8:00
